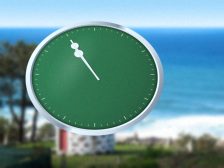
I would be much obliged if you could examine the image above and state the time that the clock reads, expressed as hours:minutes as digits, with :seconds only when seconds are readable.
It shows 10:55
